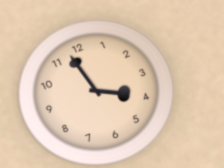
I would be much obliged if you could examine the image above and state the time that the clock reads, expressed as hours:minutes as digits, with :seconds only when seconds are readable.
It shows 3:58
